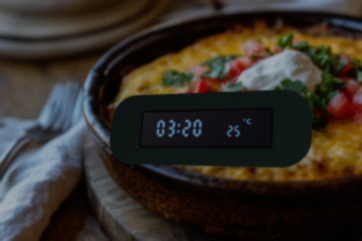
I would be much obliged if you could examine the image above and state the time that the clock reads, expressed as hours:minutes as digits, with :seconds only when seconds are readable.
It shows 3:20
